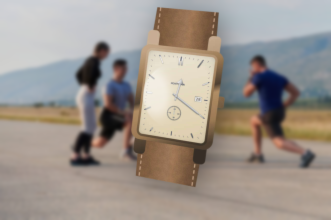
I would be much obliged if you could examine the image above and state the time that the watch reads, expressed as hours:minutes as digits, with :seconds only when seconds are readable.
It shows 12:20
